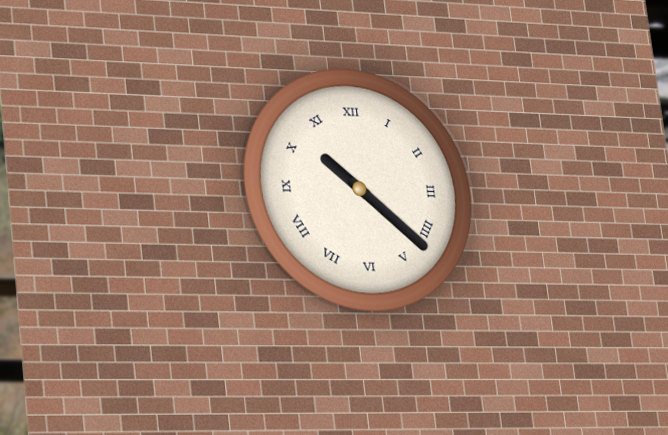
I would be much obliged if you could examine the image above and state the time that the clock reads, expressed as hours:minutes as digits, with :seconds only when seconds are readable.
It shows 10:22
